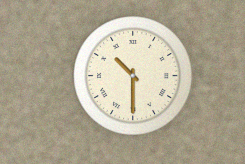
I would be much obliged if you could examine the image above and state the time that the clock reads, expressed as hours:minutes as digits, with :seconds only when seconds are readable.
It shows 10:30
